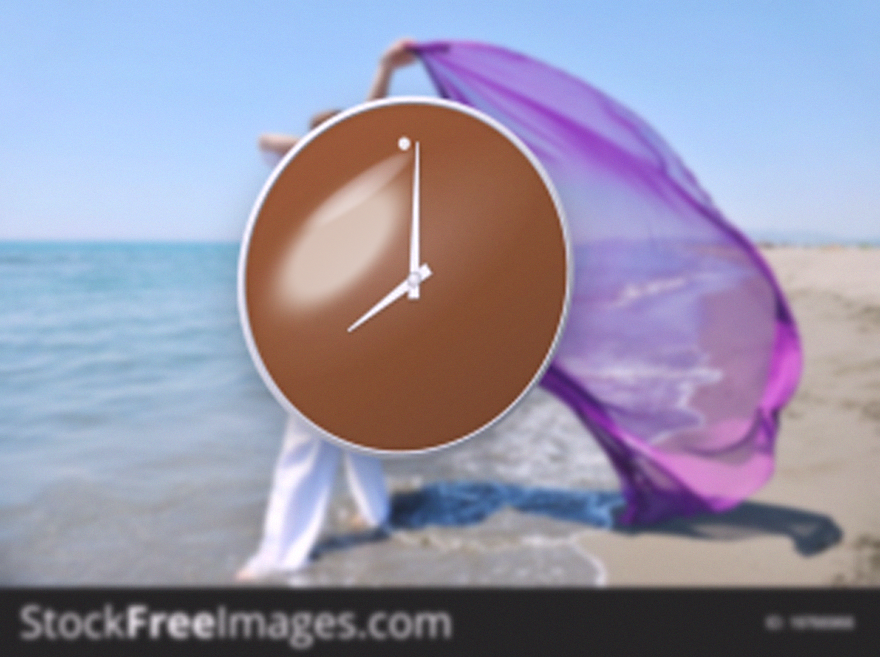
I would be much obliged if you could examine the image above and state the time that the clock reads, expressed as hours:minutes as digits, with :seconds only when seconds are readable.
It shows 8:01
